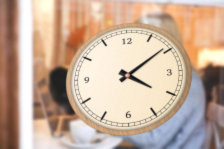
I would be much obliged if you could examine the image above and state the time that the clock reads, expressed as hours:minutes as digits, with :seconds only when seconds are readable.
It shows 4:09
